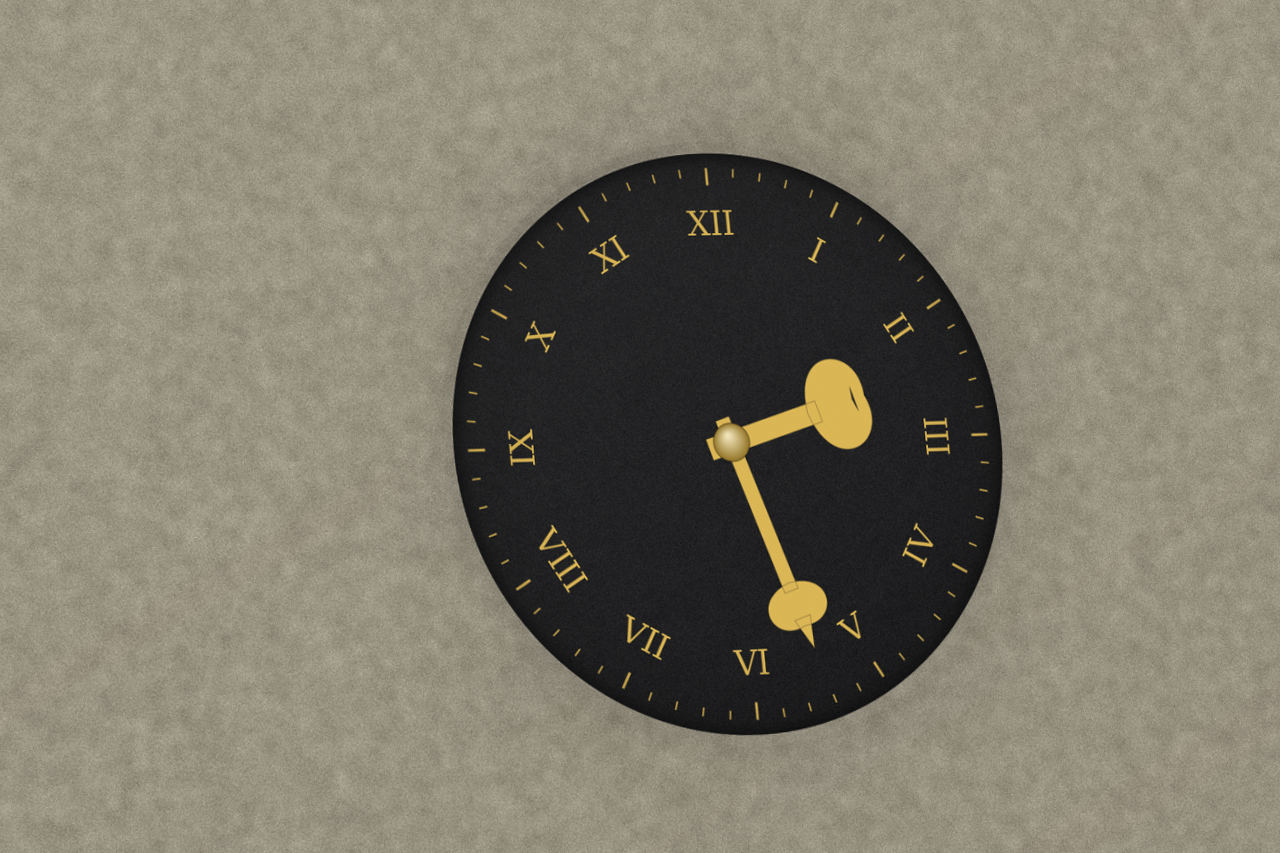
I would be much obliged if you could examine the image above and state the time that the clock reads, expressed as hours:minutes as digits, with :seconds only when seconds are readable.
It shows 2:27
